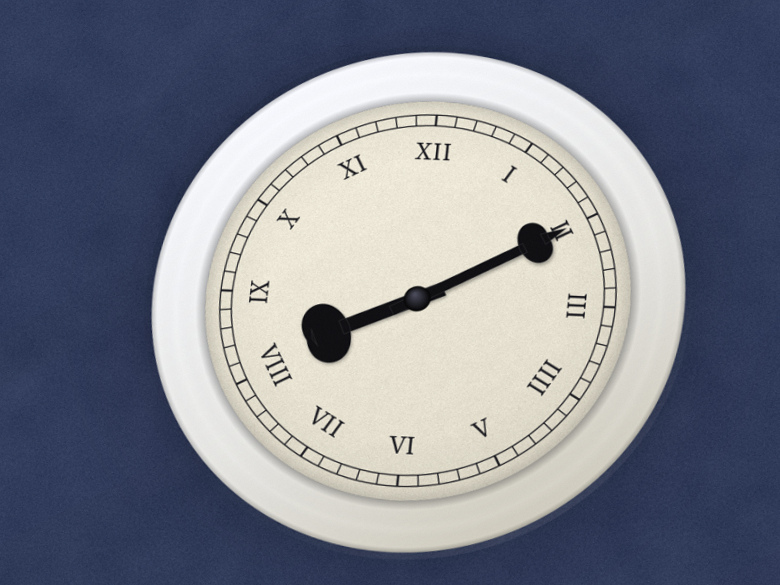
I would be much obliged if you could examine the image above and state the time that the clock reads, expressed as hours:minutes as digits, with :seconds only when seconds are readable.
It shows 8:10
